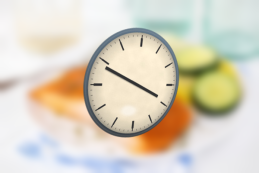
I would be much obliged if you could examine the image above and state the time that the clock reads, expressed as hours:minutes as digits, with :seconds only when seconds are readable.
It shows 3:49
